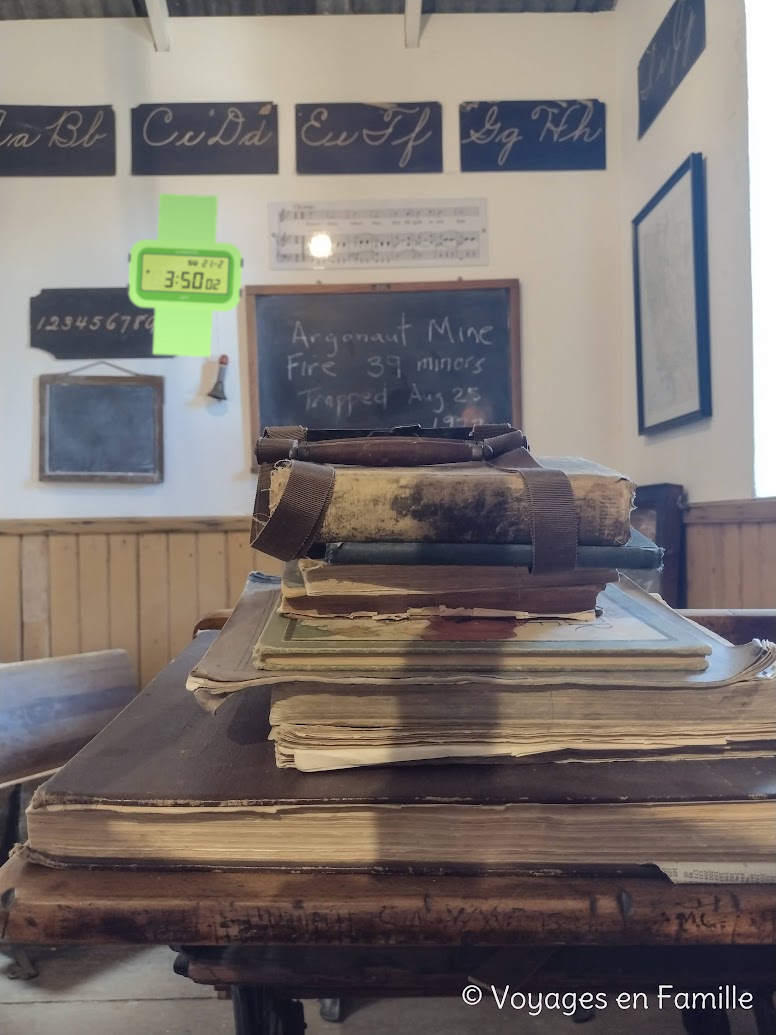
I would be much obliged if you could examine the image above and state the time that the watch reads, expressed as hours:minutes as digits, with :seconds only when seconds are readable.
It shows 3:50
